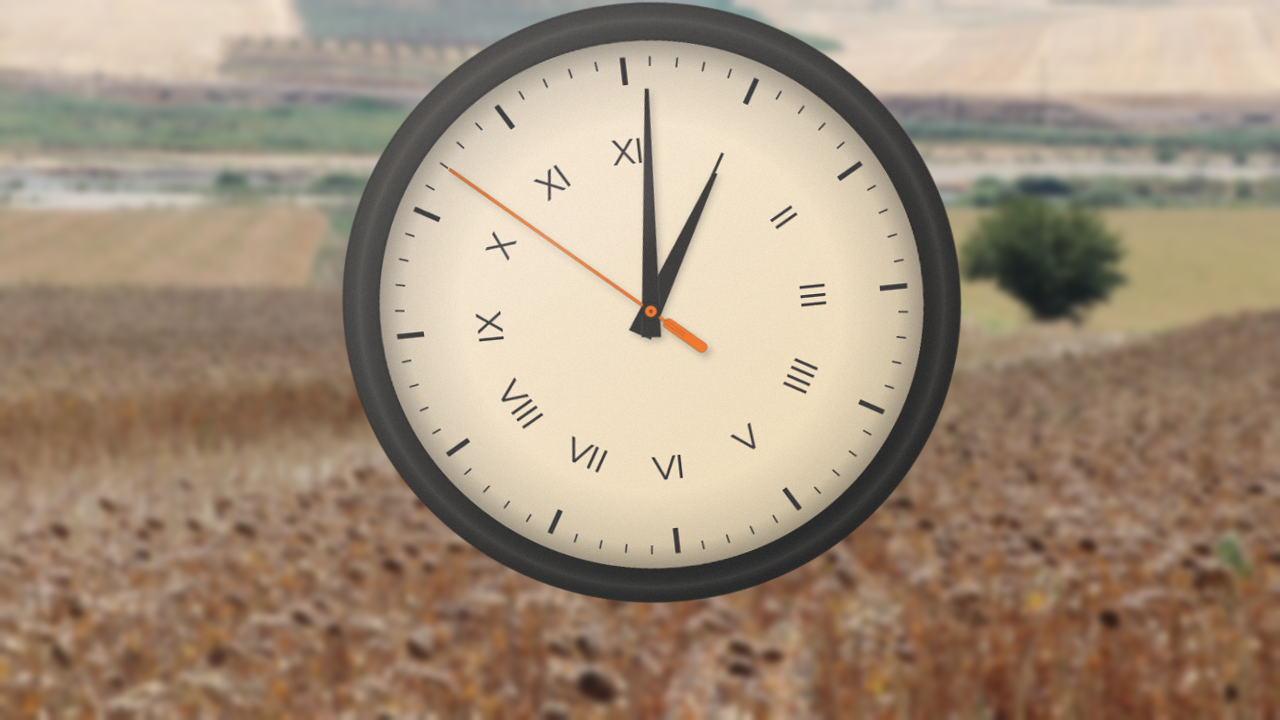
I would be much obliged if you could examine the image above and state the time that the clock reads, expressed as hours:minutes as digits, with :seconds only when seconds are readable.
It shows 1:00:52
